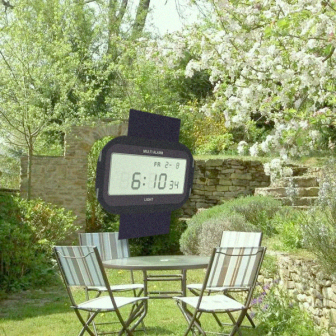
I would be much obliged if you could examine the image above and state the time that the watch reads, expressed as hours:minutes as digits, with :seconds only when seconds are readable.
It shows 6:10:34
